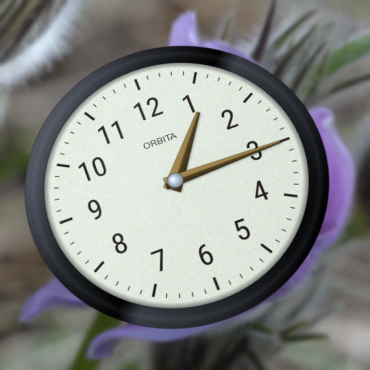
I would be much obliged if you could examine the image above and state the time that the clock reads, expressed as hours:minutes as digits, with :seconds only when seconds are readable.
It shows 1:15
